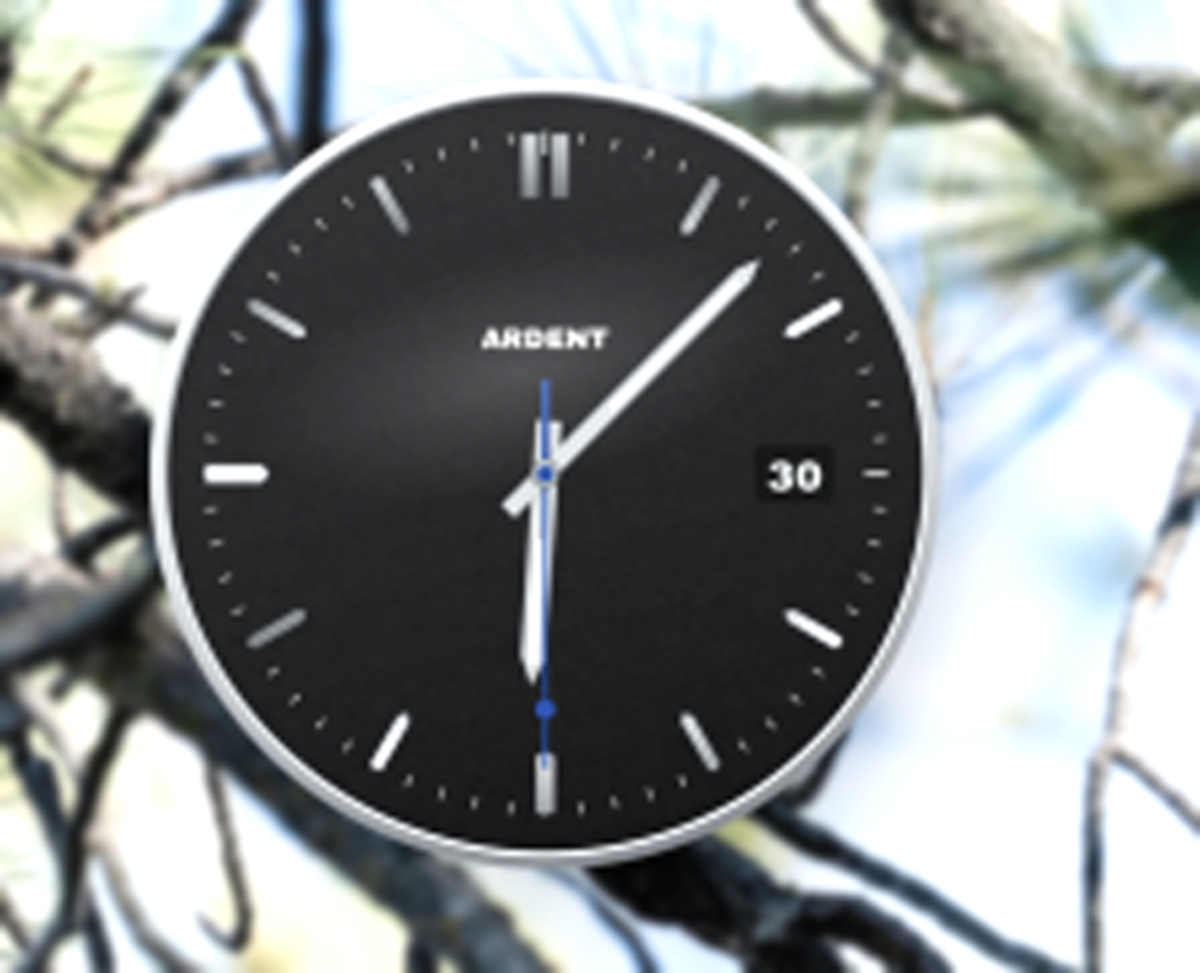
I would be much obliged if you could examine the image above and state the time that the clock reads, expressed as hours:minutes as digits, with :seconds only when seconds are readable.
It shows 6:07:30
